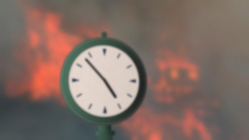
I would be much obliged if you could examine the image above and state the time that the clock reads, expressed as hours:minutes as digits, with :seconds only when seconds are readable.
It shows 4:53
